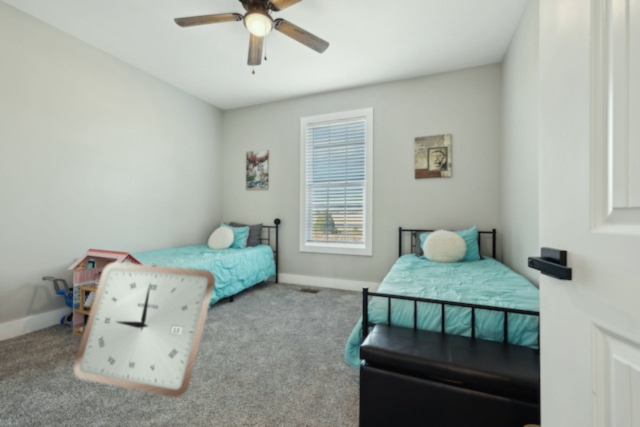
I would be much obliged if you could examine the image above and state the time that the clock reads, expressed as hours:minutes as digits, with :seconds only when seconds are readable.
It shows 8:59
